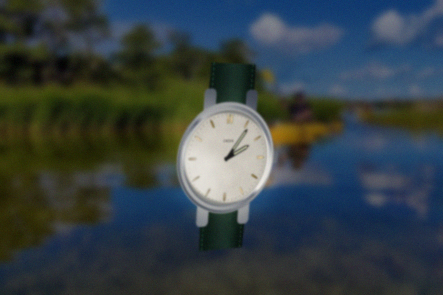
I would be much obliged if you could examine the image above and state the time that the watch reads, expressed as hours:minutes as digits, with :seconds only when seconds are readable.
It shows 2:06
